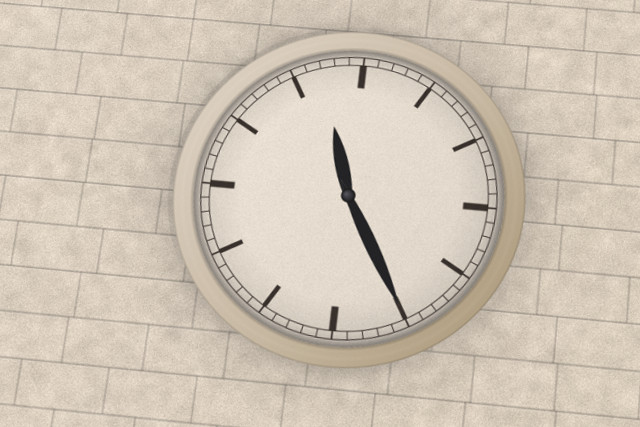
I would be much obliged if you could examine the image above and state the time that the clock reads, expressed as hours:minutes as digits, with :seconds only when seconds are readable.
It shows 11:25
